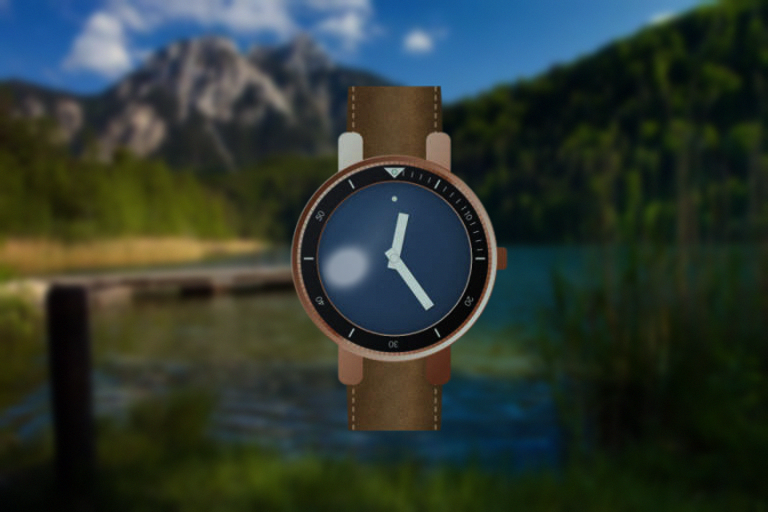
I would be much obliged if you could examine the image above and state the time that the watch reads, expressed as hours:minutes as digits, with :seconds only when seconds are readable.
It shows 12:24
